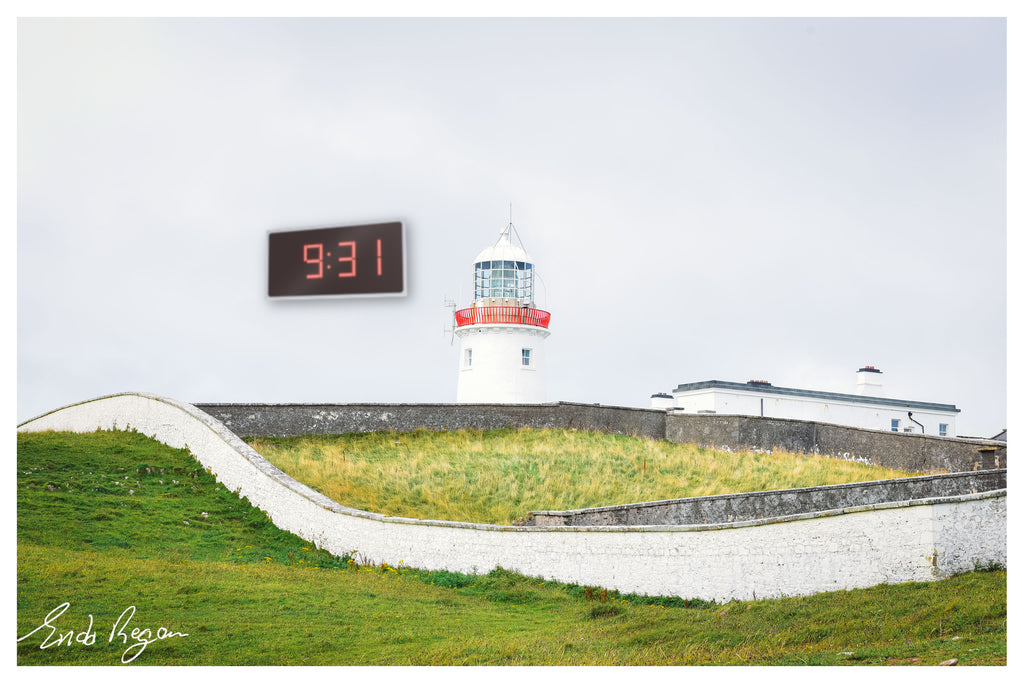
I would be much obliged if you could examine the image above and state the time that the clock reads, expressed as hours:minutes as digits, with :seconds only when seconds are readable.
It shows 9:31
